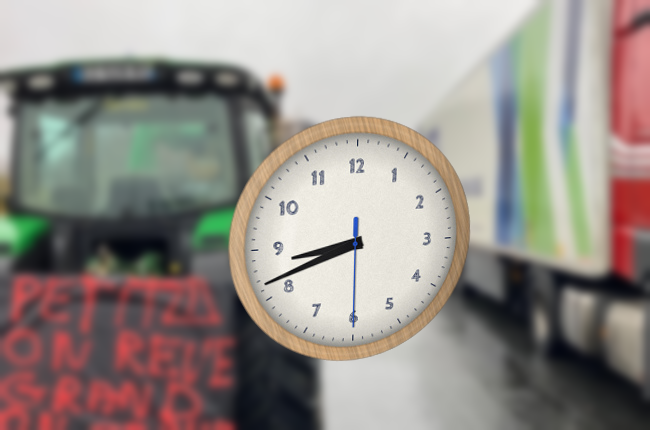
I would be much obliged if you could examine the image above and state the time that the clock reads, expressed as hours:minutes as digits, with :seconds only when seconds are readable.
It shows 8:41:30
